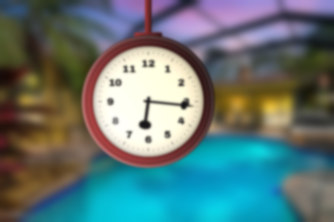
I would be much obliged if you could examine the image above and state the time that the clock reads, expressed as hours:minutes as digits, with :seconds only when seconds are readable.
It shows 6:16
